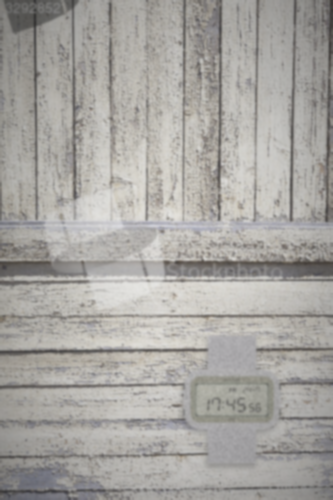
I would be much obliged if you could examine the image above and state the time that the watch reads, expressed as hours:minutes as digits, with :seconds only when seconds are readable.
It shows 17:45
